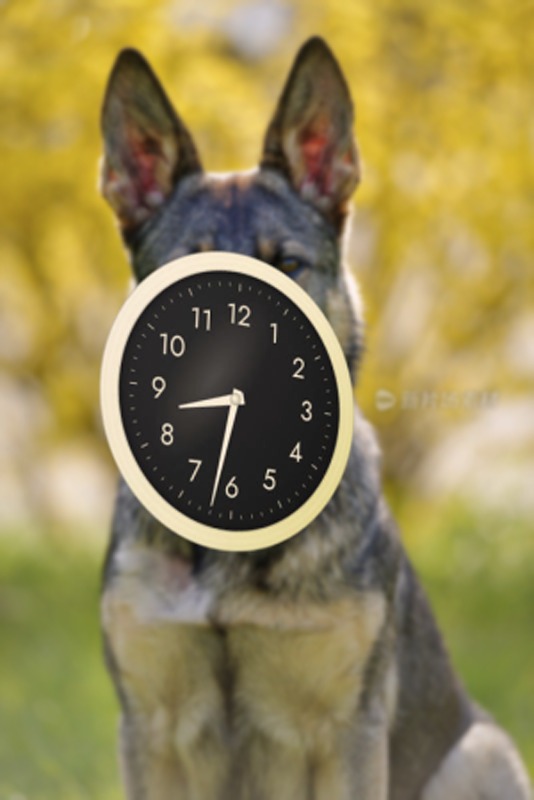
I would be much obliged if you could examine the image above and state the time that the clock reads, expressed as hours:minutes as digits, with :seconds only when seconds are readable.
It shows 8:32
